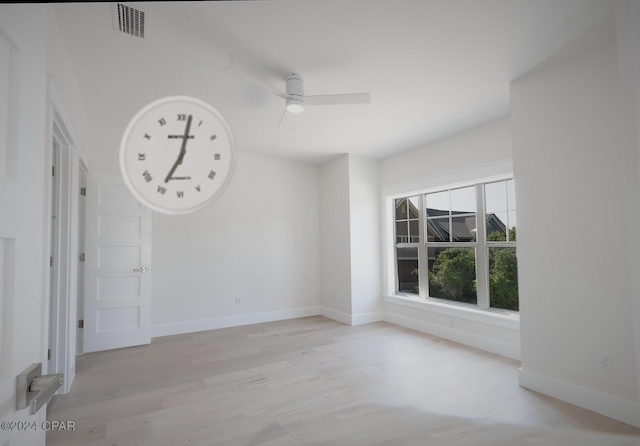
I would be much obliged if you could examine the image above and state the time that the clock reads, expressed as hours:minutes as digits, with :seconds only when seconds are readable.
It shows 7:02
